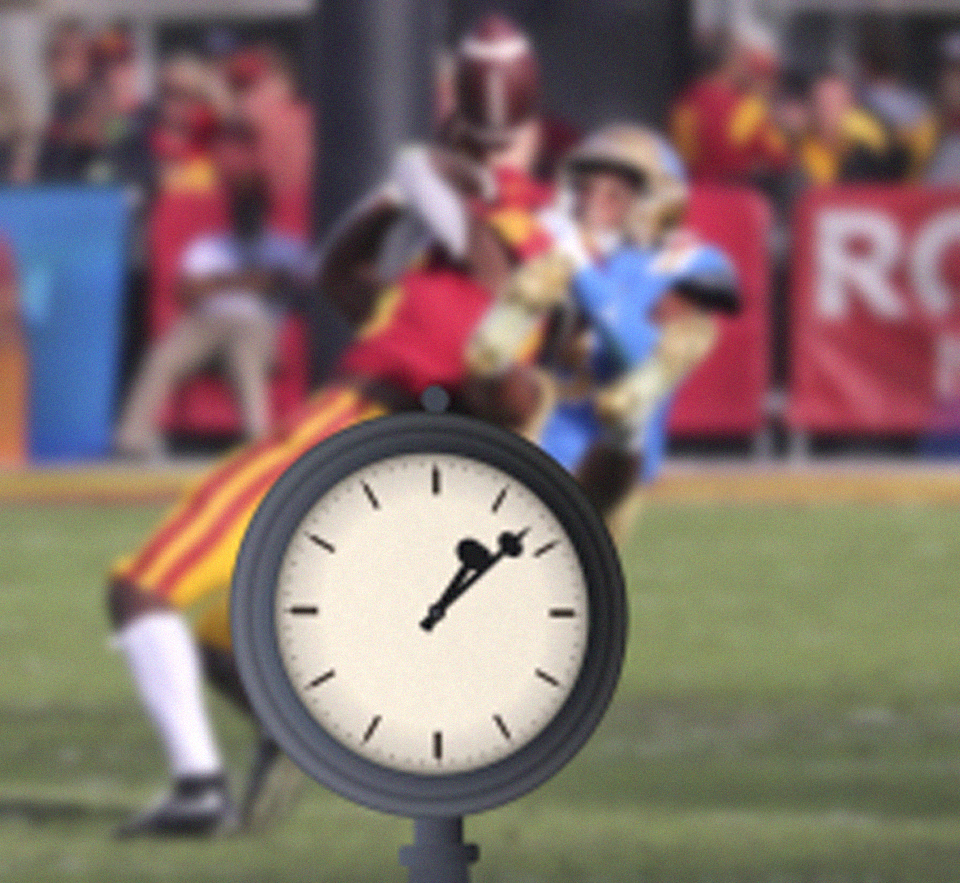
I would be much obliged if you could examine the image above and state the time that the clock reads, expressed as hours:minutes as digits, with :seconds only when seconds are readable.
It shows 1:08
